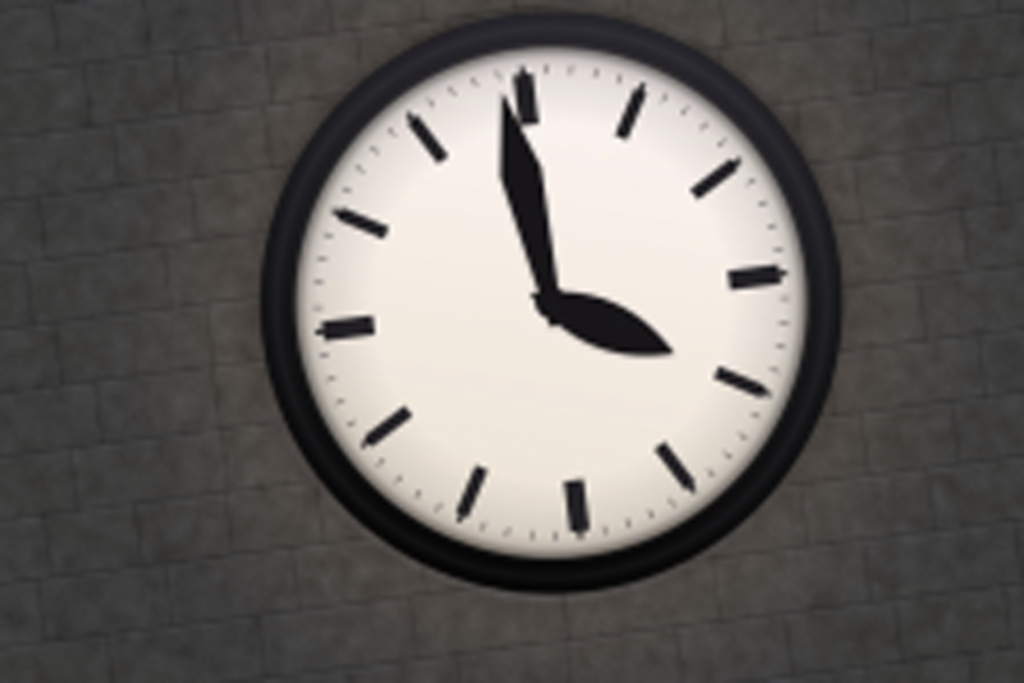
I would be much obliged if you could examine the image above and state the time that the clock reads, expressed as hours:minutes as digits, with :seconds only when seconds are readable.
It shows 3:59
